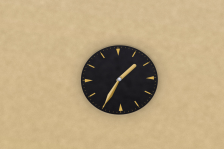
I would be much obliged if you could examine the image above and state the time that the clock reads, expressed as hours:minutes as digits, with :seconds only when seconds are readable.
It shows 1:35
